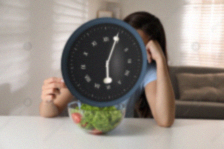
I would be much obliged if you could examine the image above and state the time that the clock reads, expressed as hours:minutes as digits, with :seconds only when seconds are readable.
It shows 6:04
